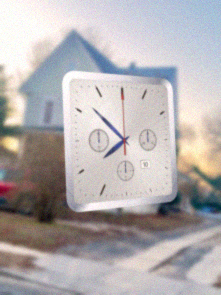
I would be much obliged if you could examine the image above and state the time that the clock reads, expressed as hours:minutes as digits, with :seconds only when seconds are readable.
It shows 7:52
